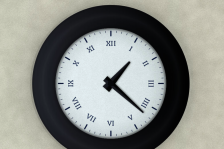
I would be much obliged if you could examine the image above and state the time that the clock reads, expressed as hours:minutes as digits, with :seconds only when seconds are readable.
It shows 1:22
